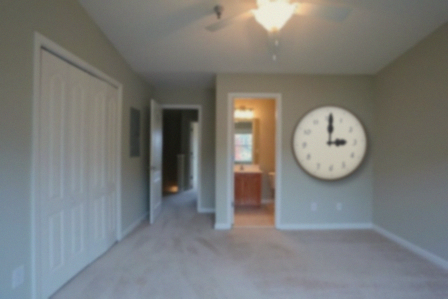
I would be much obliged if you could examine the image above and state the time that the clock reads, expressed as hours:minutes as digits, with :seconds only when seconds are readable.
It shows 3:01
